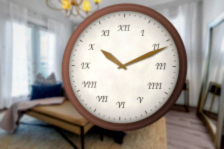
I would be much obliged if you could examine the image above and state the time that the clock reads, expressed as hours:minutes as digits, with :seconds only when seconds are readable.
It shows 10:11
